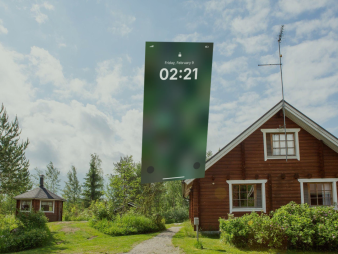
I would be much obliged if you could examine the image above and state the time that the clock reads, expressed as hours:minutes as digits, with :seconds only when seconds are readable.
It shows 2:21
